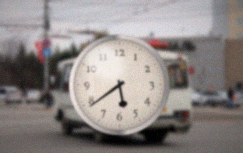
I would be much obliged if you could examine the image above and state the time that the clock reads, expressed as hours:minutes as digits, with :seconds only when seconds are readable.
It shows 5:39
